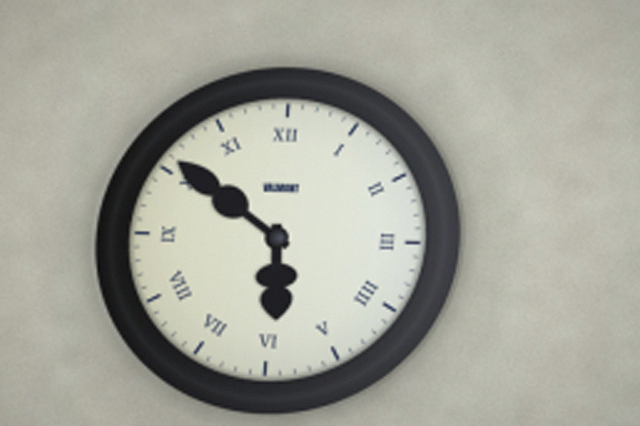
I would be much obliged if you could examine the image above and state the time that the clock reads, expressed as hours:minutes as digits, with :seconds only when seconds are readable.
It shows 5:51
